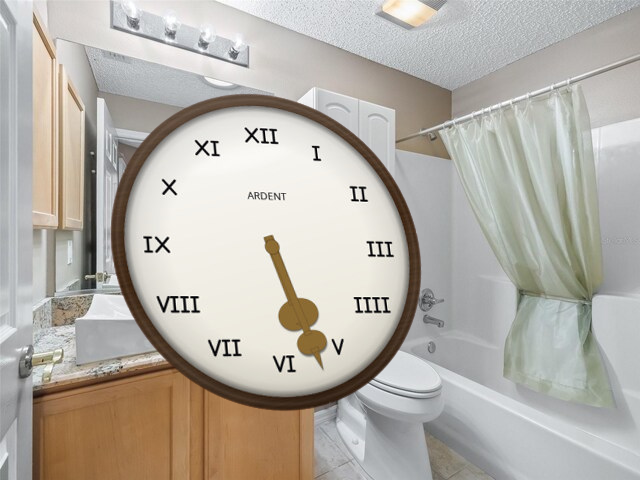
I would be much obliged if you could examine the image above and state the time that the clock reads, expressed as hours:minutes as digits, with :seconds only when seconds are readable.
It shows 5:27
